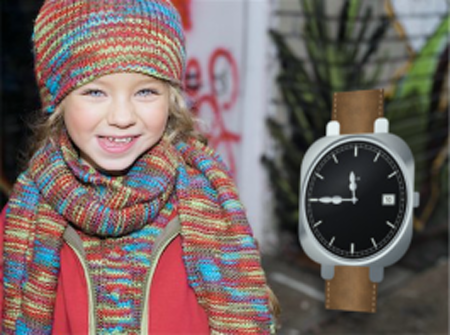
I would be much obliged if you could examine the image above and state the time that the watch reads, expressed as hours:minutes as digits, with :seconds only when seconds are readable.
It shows 11:45
